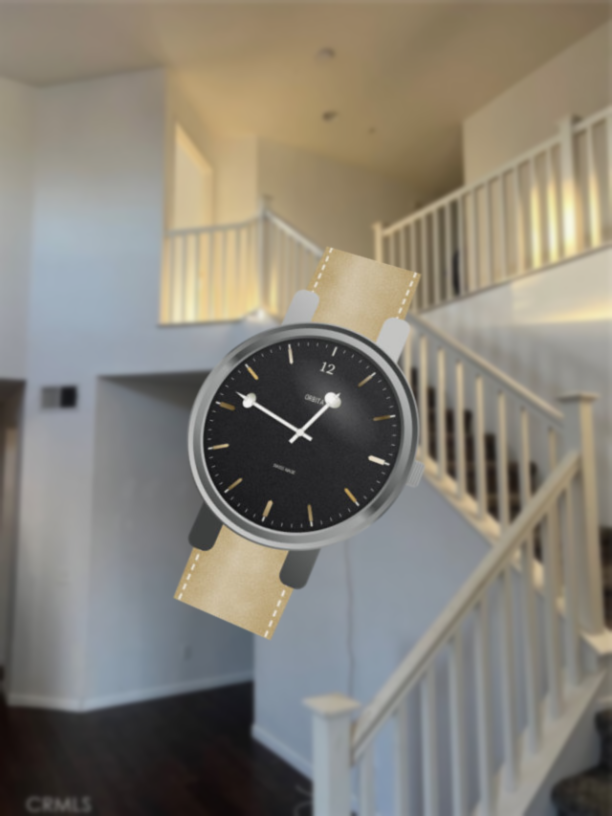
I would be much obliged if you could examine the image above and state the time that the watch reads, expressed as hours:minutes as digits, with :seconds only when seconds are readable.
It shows 12:47
